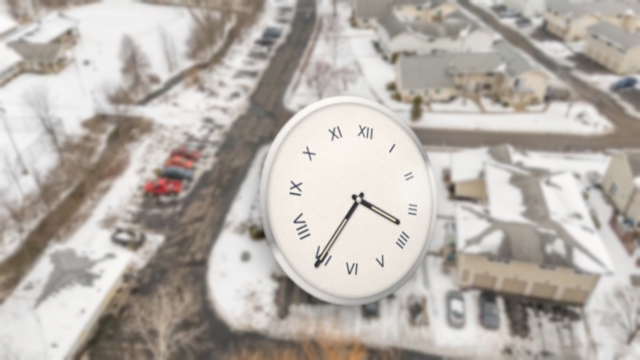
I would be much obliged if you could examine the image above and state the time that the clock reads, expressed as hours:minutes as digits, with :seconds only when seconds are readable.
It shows 3:35
